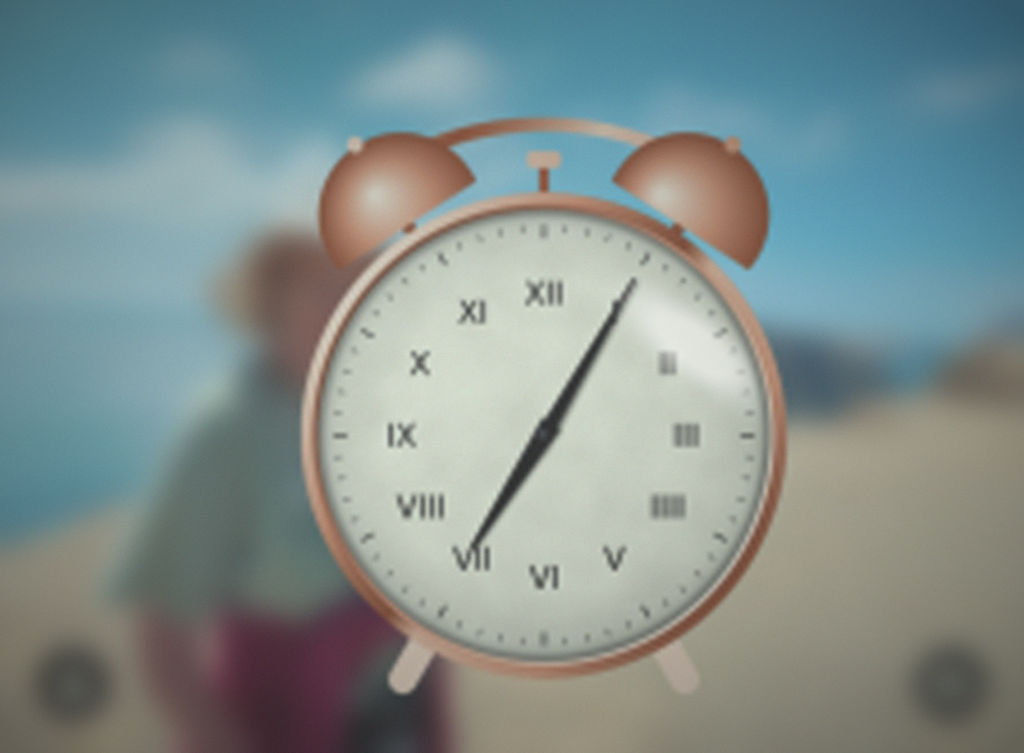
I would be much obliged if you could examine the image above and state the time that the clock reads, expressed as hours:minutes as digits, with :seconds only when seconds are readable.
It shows 7:05
